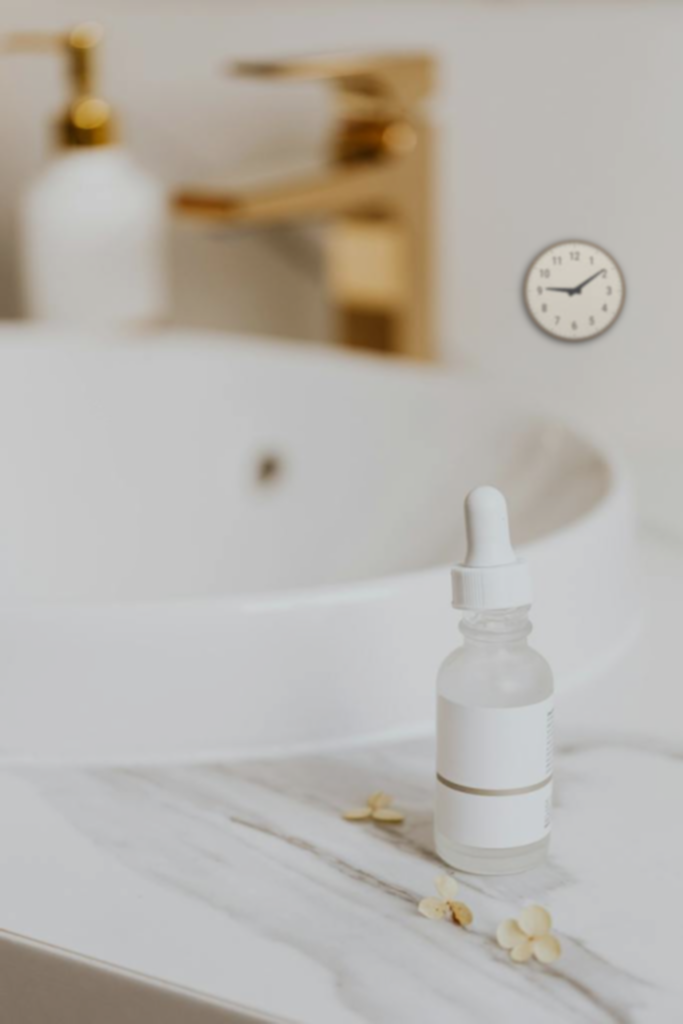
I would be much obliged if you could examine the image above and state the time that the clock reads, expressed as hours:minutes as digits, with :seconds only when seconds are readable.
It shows 9:09
